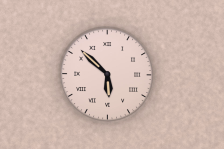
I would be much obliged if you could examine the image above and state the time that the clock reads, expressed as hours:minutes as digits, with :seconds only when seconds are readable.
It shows 5:52
